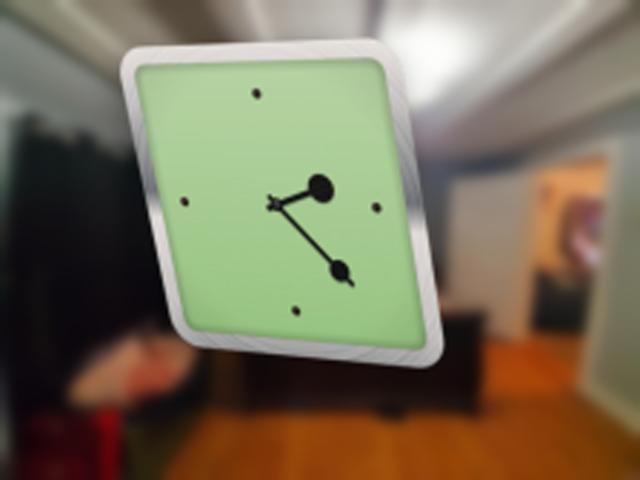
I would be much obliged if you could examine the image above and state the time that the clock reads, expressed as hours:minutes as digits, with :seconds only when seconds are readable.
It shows 2:23
